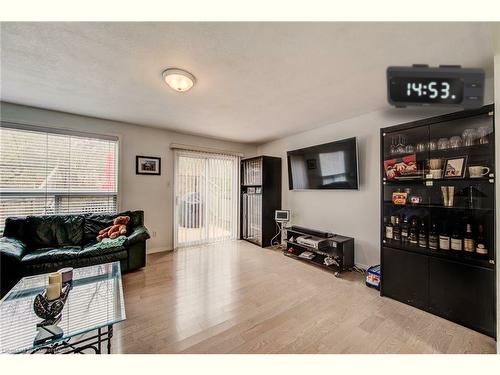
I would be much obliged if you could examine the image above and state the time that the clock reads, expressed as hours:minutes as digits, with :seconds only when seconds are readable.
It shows 14:53
